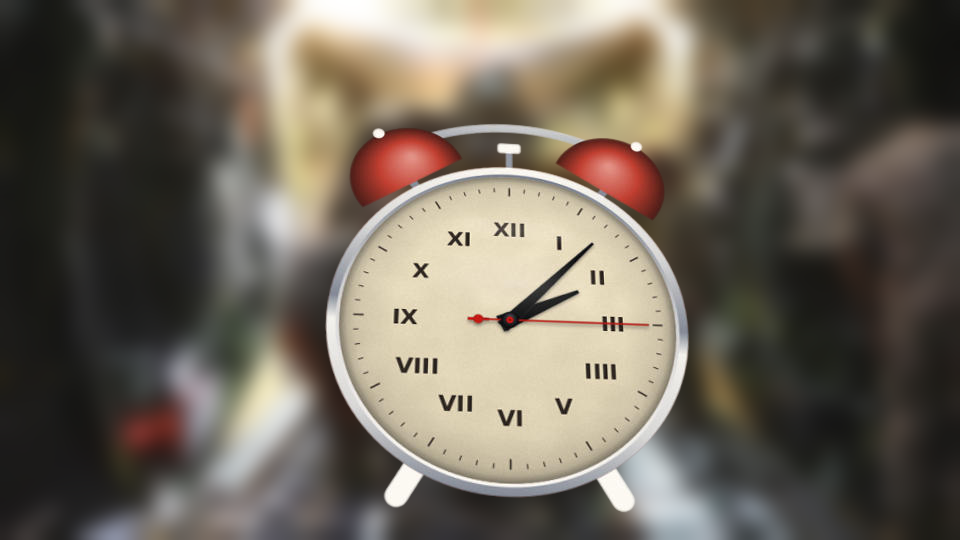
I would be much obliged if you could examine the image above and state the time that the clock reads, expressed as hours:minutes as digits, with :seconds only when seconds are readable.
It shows 2:07:15
